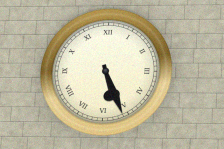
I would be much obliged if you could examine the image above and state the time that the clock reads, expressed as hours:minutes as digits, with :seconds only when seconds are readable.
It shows 5:26
